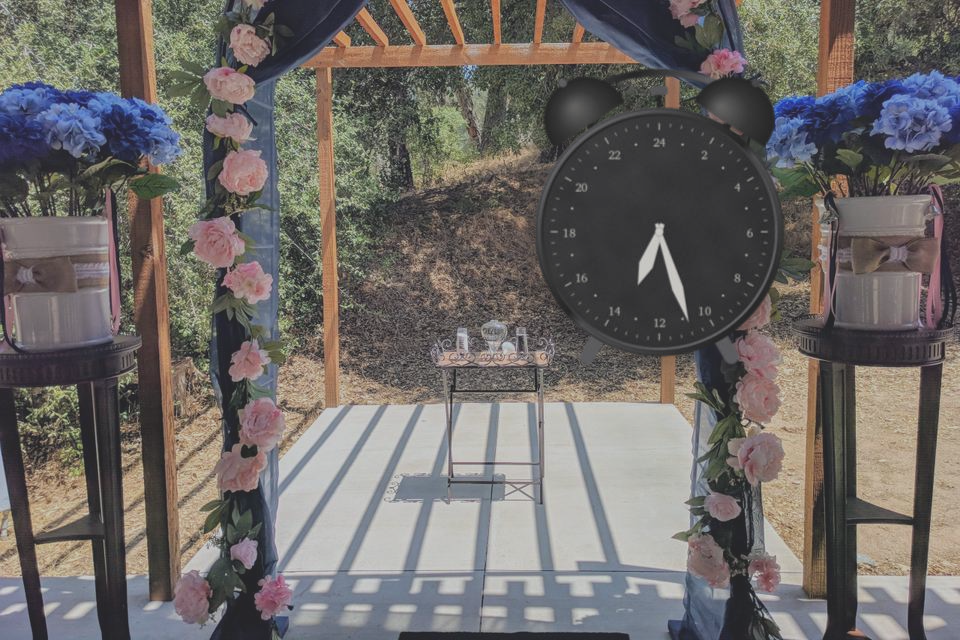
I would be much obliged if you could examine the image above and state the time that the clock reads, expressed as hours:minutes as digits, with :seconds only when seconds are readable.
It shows 13:27
